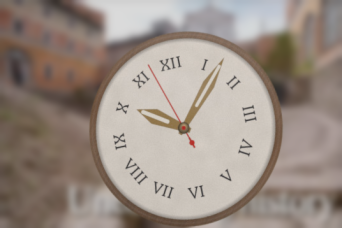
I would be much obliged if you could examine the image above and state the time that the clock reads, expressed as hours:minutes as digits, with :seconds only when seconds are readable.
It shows 10:06:57
